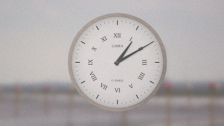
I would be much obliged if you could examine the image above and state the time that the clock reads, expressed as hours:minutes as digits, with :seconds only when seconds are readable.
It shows 1:10
